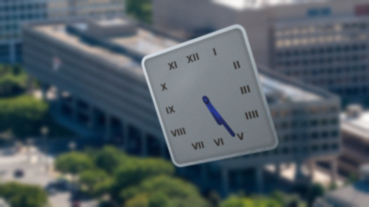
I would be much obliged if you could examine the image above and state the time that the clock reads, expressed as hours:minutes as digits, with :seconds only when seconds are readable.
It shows 5:26
